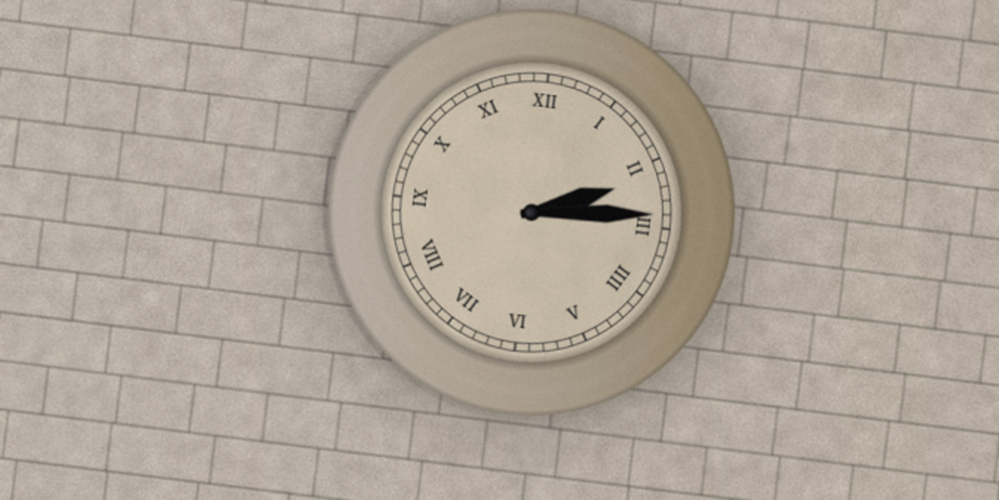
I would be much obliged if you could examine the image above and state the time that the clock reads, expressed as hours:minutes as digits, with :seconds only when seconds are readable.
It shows 2:14
